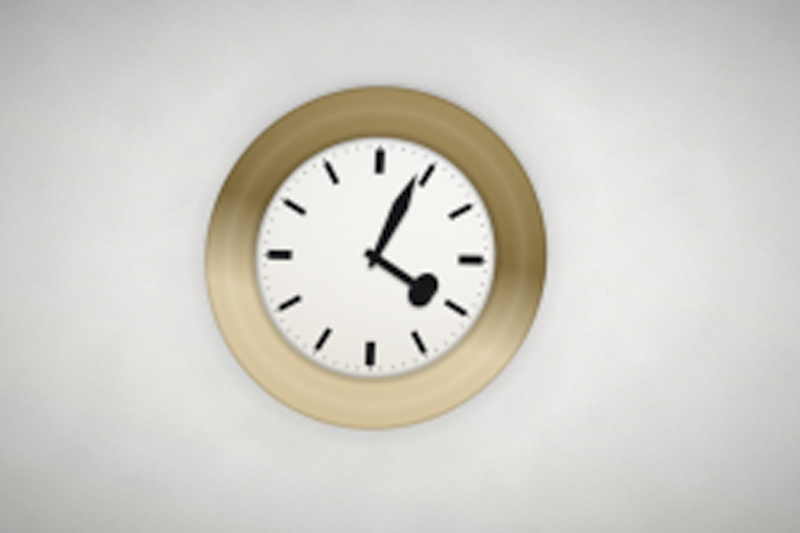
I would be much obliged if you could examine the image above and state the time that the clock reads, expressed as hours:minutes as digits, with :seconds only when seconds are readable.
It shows 4:04
